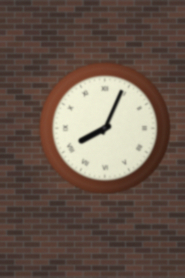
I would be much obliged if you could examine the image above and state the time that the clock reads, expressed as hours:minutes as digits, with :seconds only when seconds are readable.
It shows 8:04
